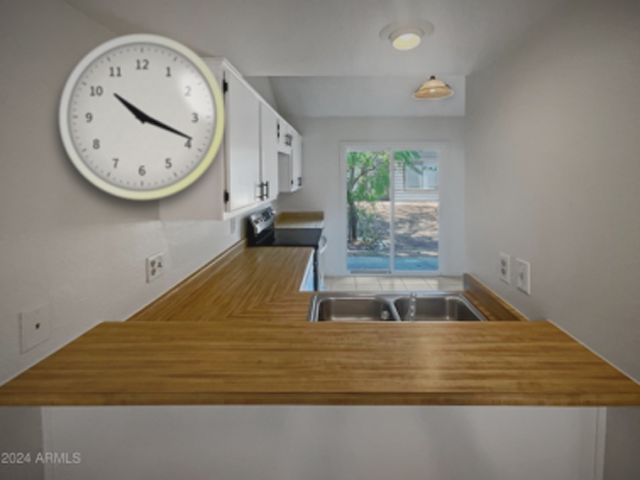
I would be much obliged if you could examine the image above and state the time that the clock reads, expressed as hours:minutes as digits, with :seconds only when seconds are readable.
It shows 10:19
